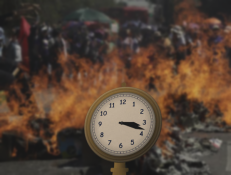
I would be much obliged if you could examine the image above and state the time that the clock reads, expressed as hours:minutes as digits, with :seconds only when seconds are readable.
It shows 3:18
